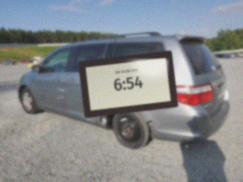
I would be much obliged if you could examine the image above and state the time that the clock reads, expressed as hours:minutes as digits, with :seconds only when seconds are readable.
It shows 6:54
